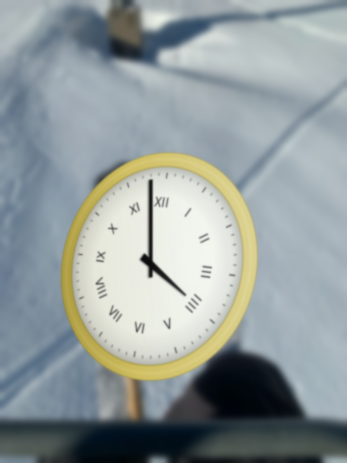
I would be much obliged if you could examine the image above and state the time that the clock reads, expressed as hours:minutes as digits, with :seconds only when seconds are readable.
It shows 3:58
